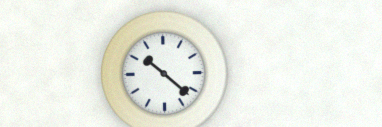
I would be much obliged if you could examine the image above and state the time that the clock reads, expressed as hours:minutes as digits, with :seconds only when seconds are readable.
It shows 10:22
